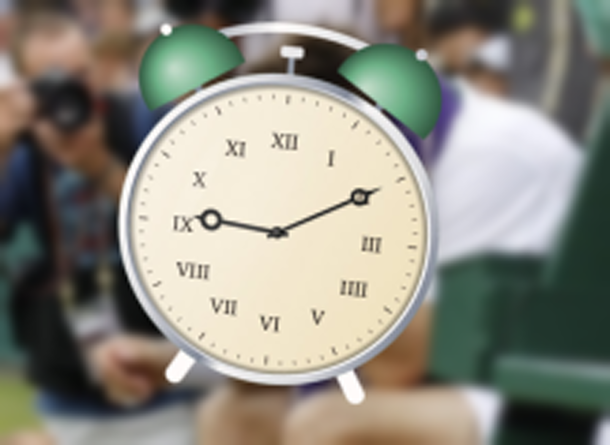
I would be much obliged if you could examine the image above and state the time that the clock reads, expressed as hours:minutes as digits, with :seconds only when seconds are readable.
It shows 9:10
